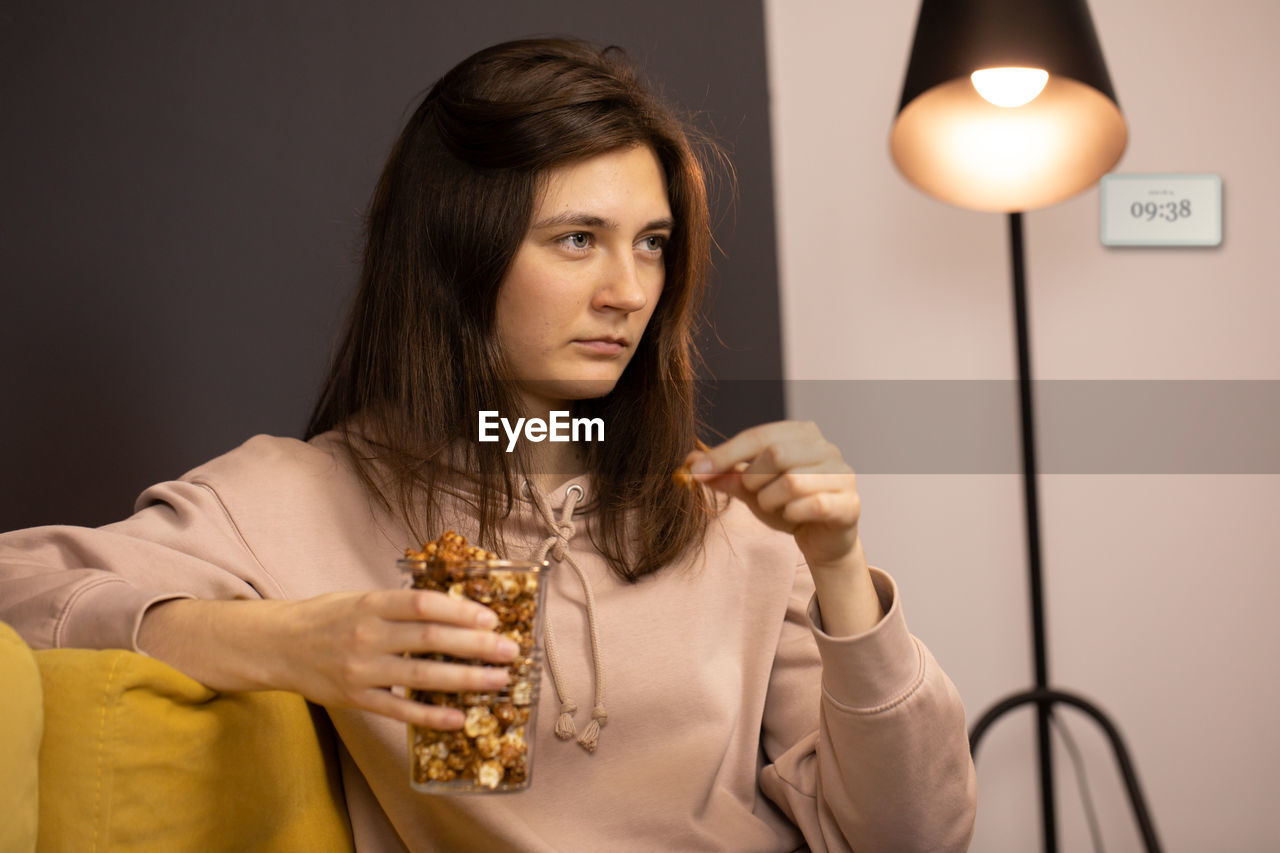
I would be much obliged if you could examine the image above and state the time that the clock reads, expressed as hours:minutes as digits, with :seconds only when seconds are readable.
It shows 9:38
